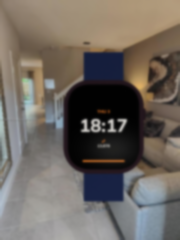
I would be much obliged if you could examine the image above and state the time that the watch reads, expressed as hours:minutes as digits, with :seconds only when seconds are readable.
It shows 18:17
